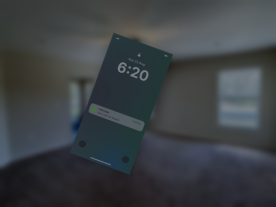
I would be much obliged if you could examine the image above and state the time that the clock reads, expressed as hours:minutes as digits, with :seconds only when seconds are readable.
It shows 6:20
